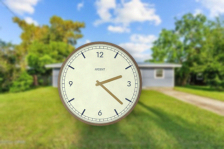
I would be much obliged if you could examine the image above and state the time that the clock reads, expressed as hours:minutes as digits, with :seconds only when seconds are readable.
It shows 2:22
